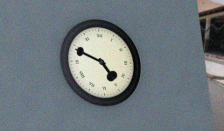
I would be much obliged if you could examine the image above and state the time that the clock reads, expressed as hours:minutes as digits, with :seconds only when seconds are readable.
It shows 4:49
